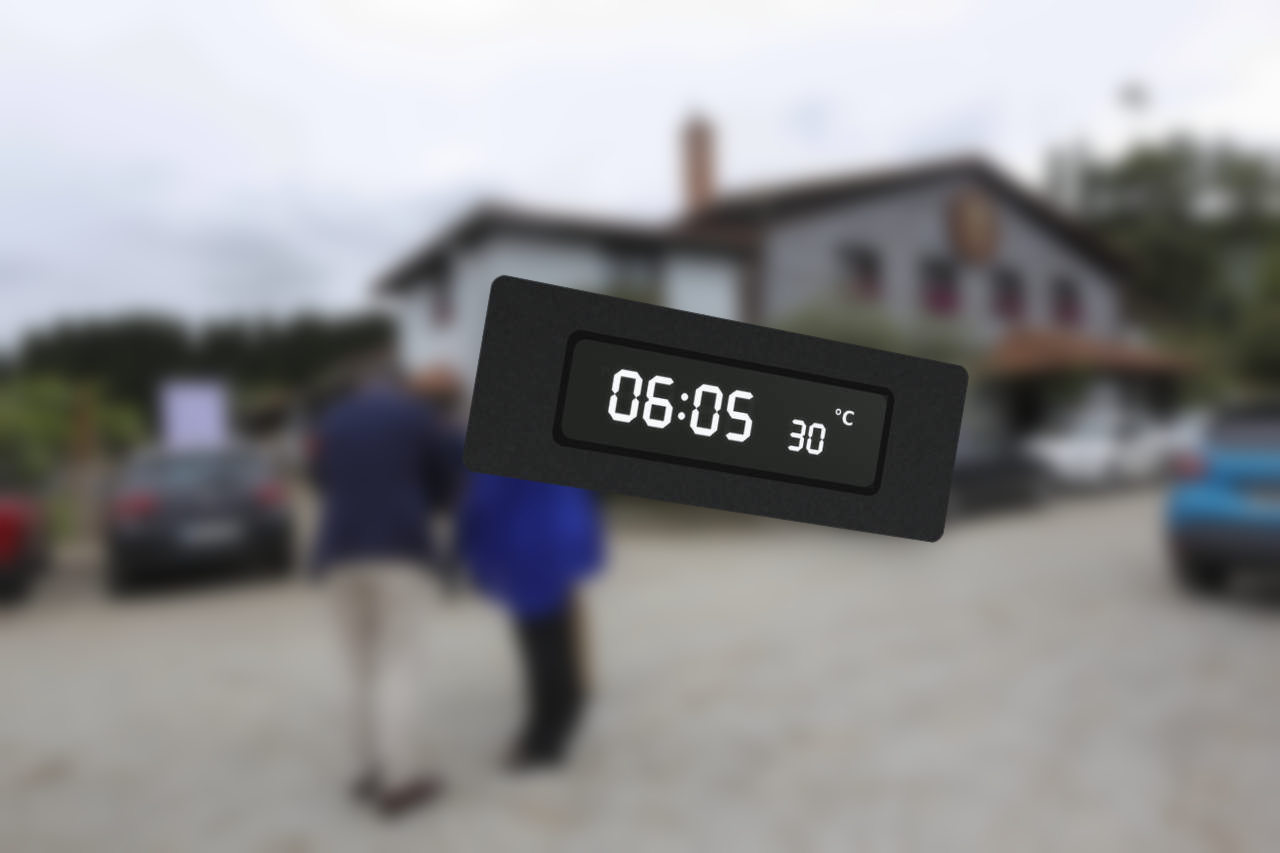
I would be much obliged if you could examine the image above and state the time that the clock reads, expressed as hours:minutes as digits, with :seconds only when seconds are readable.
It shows 6:05
